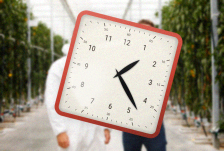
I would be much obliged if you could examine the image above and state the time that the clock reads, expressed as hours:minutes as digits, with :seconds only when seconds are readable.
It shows 1:23
